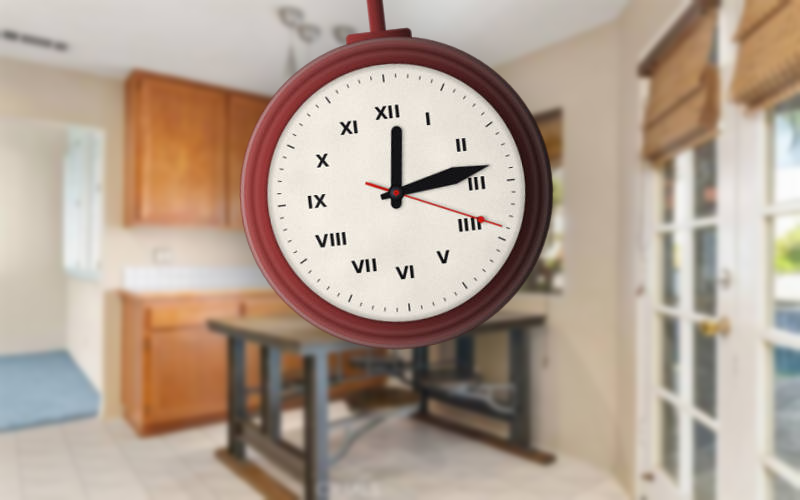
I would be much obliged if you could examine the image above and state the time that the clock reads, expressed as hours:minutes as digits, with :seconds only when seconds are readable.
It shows 12:13:19
